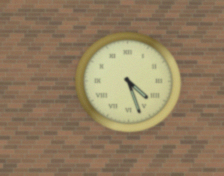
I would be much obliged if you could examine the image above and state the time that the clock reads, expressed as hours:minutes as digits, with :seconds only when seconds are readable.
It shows 4:27
